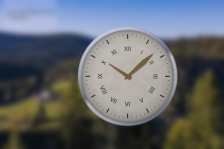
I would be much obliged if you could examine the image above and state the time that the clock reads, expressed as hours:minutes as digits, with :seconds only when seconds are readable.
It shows 10:08
